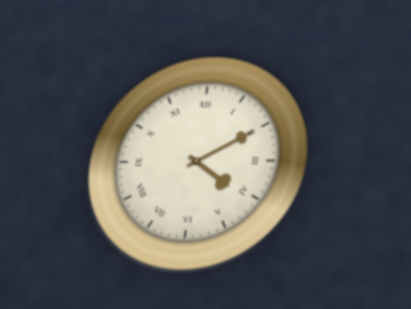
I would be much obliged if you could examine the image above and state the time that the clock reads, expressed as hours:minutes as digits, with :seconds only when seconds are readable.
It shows 4:10
